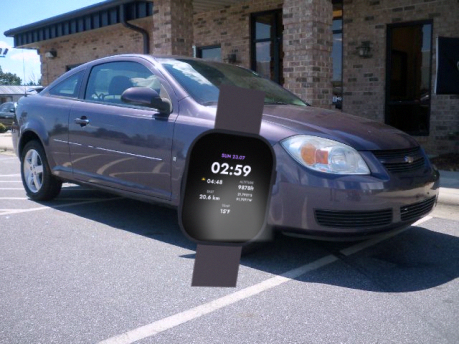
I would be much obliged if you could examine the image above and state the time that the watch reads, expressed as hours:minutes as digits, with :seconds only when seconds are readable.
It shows 2:59
